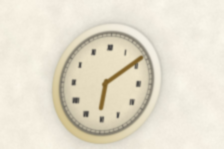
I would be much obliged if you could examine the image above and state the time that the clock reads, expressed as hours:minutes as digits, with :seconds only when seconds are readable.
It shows 6:09
